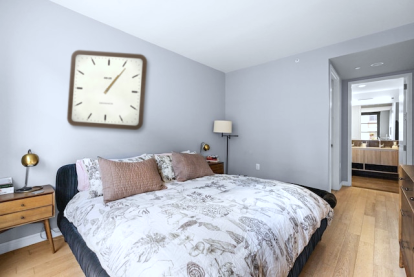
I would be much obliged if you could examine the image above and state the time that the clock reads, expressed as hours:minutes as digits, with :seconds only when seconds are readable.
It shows 1:06
